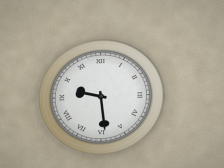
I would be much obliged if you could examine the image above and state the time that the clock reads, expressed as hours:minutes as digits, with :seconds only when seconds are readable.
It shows 9:29
